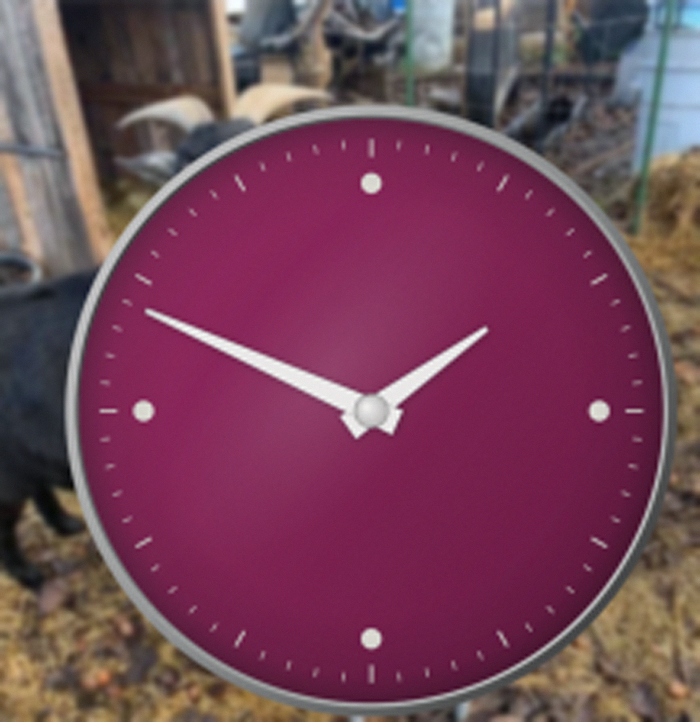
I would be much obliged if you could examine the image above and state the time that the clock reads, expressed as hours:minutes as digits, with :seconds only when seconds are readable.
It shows 1:49
